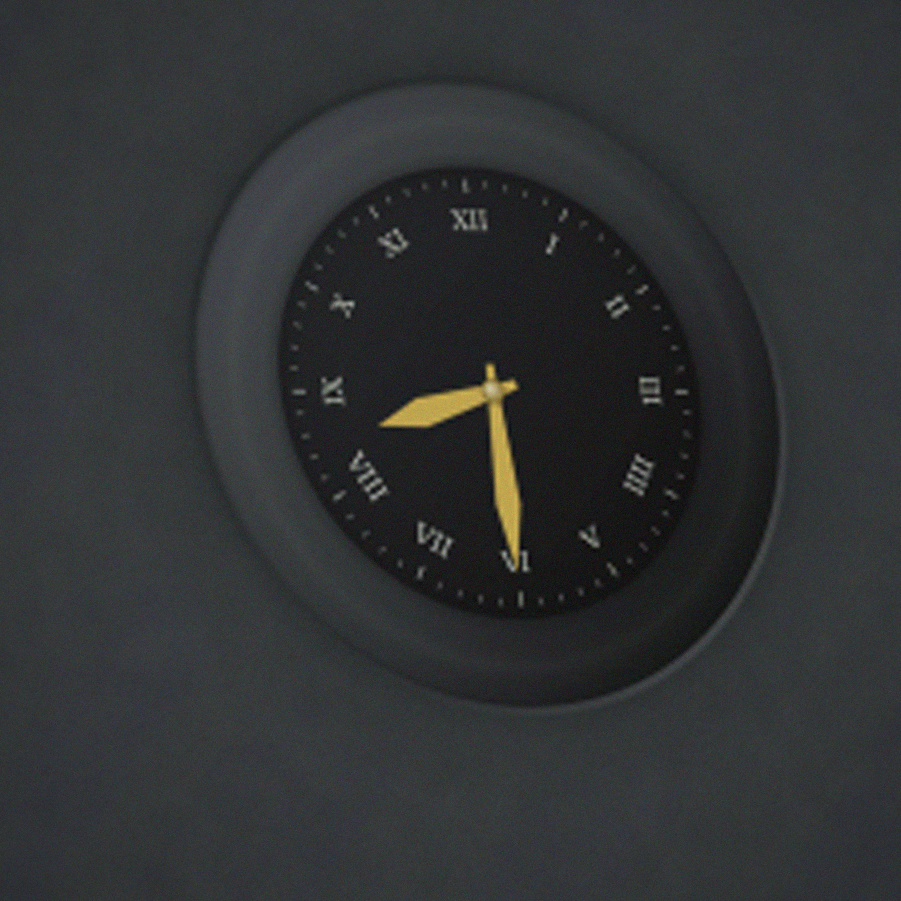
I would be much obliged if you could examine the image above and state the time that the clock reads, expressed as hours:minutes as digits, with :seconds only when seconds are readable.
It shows 8:30
